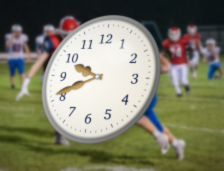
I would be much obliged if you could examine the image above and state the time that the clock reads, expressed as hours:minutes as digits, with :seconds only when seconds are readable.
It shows 9:41
